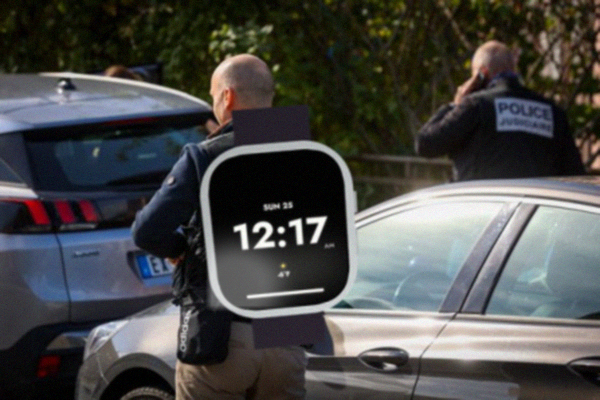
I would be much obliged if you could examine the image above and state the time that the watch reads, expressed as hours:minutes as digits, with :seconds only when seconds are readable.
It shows 12:17
